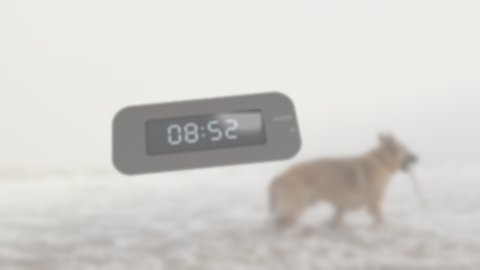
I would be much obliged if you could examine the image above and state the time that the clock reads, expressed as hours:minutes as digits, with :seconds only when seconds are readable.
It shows 8:52
